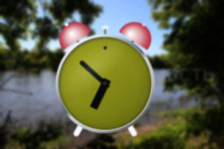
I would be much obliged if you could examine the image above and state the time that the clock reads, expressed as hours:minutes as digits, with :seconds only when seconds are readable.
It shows 6:52
